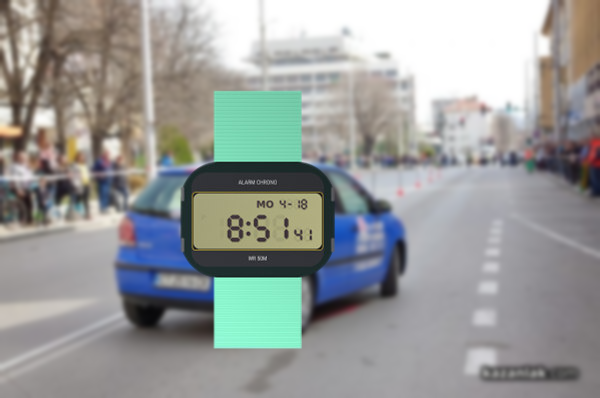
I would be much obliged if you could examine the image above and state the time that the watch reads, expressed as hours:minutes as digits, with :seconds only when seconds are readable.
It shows 8:51:41
